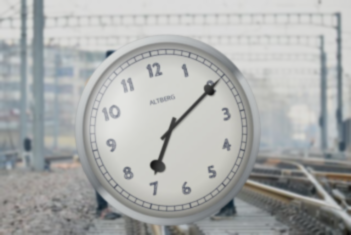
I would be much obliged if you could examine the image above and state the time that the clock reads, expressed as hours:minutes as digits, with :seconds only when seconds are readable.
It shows 7:10
